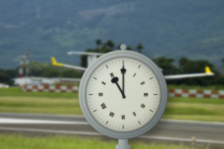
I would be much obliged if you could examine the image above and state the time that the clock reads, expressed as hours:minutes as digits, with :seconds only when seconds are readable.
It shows 11:00
